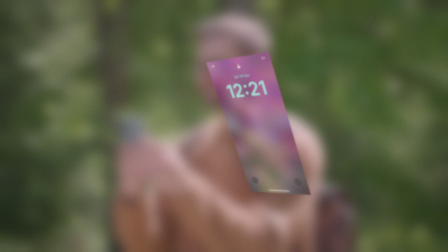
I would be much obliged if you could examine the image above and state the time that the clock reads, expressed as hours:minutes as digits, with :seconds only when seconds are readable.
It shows 12:21
